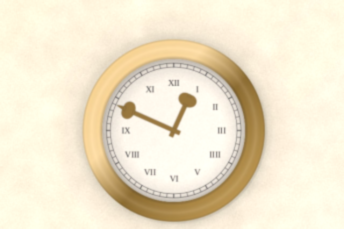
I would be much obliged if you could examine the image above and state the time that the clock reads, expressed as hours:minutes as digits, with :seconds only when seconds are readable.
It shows 12:49
